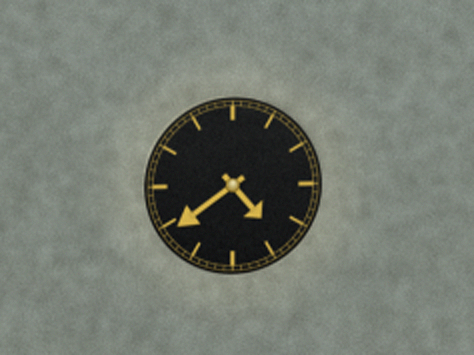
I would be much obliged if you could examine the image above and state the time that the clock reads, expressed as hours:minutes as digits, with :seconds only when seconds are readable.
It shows 4:39
